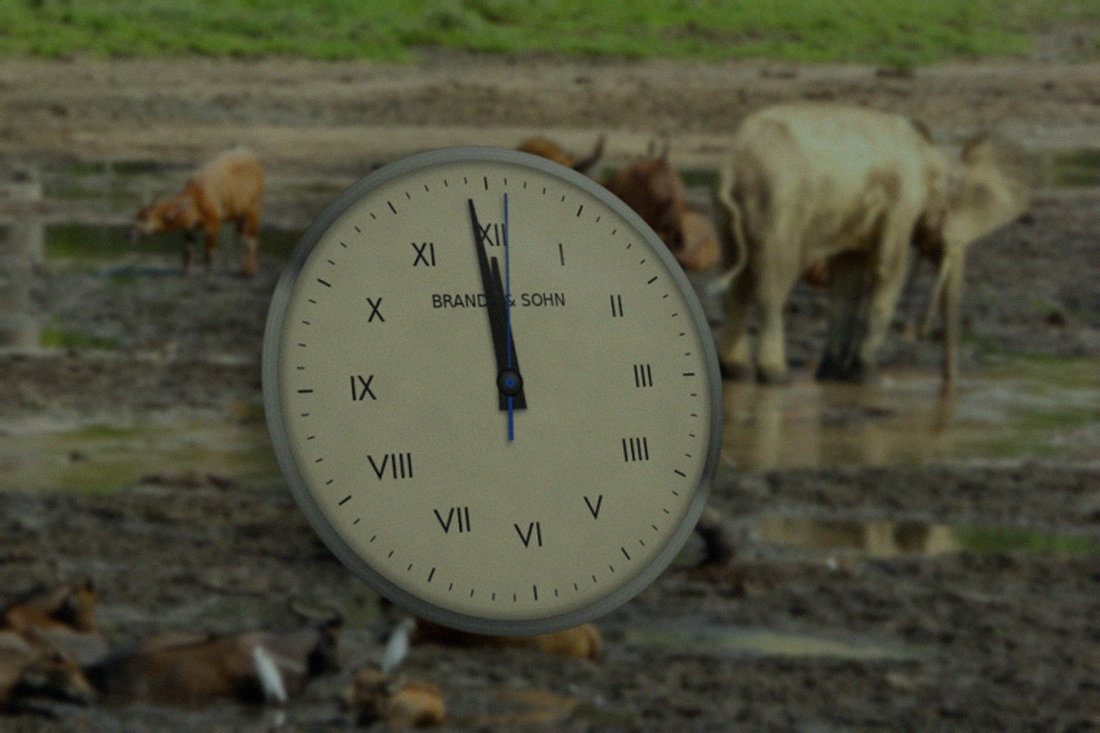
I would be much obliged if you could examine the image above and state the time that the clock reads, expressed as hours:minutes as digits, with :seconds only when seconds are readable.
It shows 11:59:01
